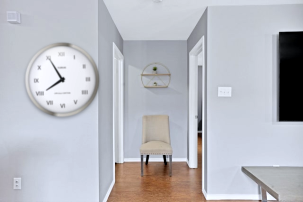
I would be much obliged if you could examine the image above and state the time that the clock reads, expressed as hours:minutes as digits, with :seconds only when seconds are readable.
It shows 7:55
